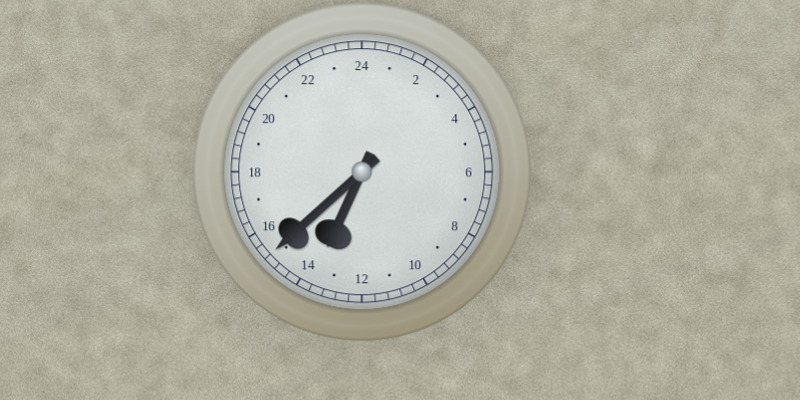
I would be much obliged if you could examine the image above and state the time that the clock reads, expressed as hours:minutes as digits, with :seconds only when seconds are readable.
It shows 13:38
